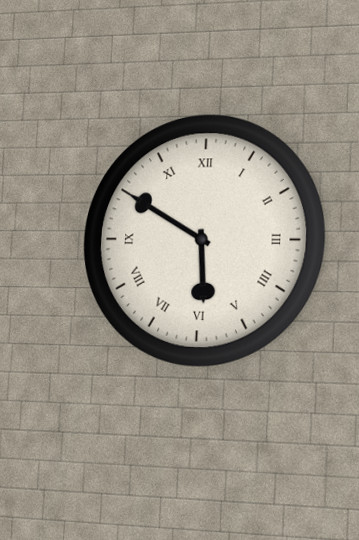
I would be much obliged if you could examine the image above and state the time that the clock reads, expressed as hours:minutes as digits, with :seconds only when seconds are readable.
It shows 5:50
